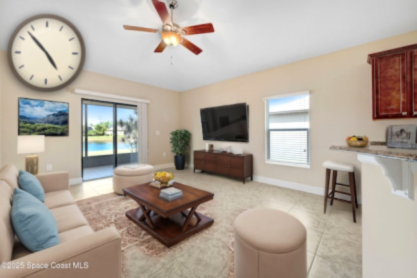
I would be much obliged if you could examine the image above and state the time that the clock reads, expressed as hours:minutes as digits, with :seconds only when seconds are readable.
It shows 4:53
